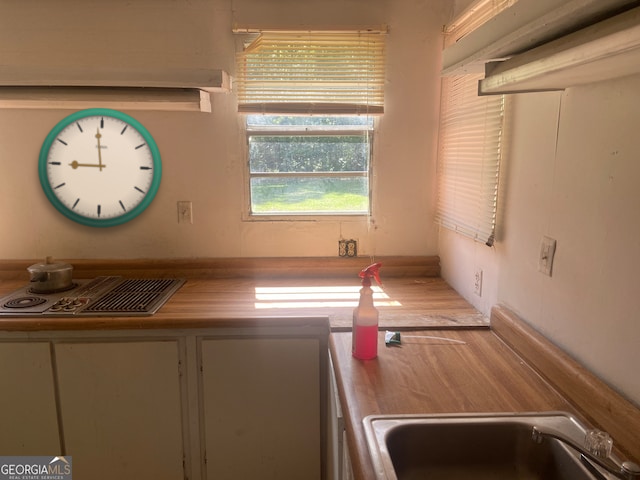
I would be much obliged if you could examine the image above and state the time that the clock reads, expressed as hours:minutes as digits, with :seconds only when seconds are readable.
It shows 8:59
